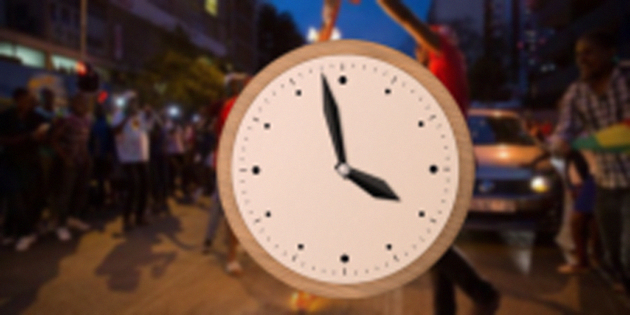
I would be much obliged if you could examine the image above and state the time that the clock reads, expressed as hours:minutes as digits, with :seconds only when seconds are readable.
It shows 3:58
